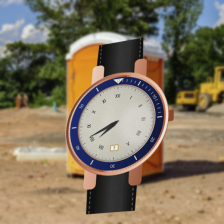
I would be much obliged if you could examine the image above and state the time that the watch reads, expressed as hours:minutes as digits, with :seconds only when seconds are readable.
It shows 7:41
